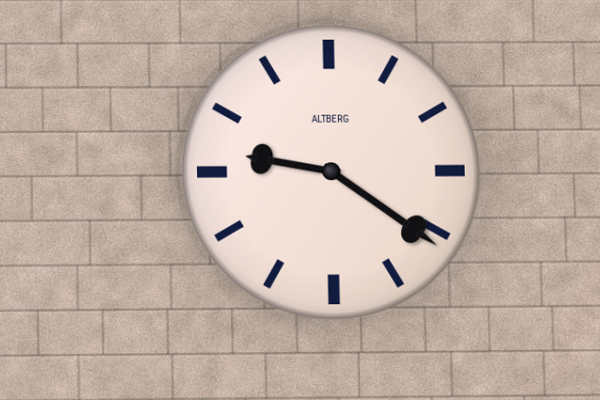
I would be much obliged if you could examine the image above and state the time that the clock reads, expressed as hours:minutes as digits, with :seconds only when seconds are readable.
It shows 9:21
